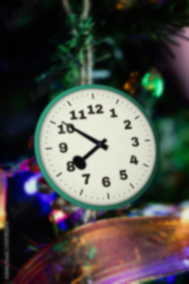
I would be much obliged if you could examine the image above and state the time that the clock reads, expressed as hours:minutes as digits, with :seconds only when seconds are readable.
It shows 7:51
